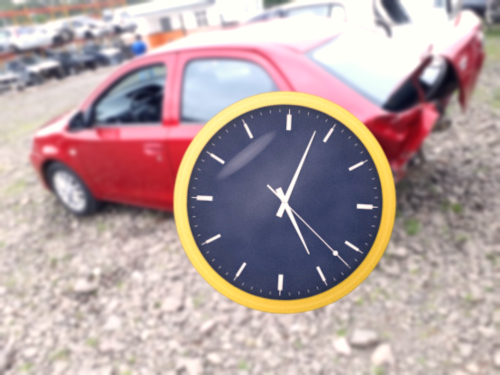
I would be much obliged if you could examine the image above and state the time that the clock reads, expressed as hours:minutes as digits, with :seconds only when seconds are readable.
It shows 5:03:22
